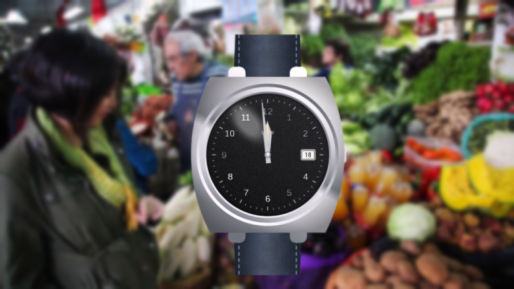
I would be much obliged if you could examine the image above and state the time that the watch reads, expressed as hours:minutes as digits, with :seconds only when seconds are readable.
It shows 11:59
